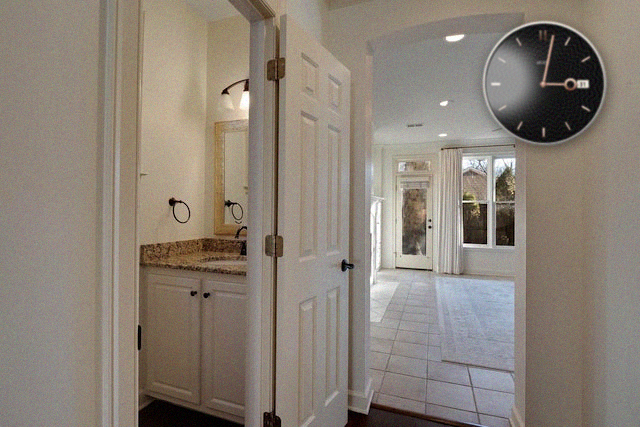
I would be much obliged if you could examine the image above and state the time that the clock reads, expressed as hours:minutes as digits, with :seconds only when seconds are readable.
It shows 3:02
